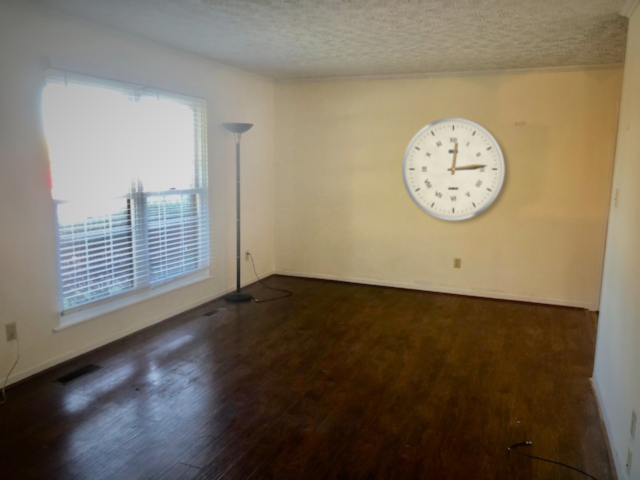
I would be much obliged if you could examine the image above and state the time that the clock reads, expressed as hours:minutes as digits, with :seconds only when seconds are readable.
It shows 12:14
